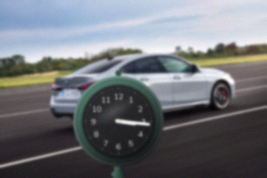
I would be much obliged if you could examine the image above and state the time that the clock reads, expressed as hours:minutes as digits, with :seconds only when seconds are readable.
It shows 3:16
